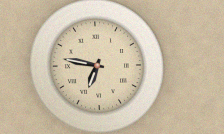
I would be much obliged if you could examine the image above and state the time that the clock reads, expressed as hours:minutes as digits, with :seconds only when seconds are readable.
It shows 6:47
